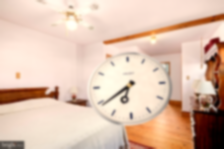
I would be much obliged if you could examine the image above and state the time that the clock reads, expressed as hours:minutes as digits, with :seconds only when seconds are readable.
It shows 6:39
